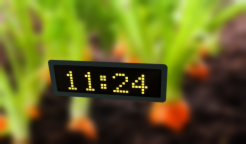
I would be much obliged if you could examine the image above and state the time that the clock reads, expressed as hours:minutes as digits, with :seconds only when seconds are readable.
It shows 11:24
